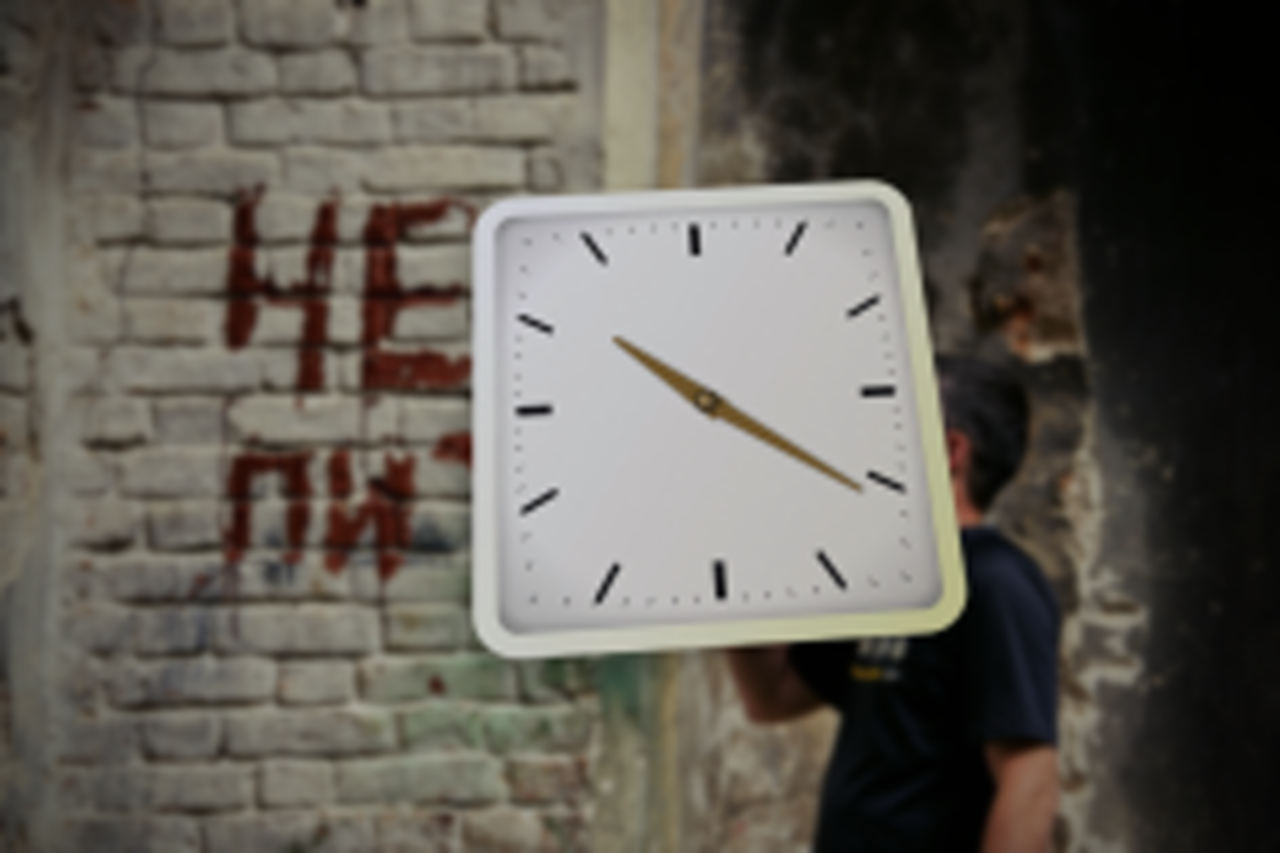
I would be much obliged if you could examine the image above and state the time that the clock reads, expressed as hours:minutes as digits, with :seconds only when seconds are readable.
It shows 10:21
